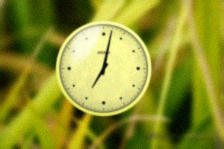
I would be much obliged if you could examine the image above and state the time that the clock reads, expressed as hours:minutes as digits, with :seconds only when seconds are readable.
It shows 7:02
